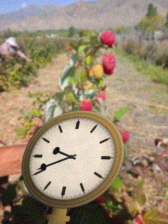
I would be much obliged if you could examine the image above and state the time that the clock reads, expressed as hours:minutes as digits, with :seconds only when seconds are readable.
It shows 9:41
